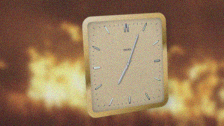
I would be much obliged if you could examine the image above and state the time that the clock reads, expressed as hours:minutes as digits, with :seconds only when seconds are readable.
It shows 7:04
